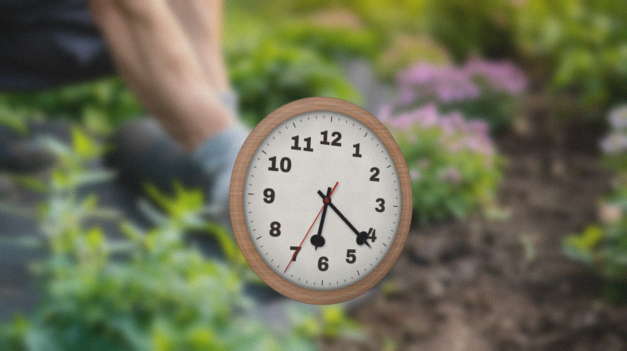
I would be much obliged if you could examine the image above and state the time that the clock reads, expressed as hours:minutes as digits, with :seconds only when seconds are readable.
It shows 6:21:35
